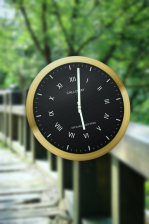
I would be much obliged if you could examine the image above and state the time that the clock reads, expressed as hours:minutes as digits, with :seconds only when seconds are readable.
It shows 6:02
